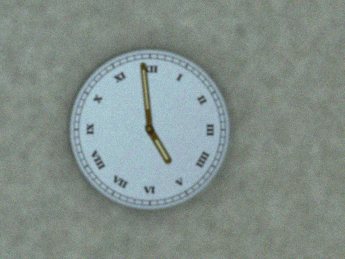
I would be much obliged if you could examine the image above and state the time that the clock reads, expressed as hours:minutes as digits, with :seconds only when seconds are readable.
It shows 4:59
